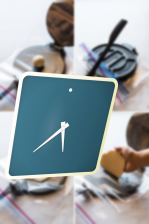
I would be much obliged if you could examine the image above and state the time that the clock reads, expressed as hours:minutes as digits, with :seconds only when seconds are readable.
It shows 5:38
